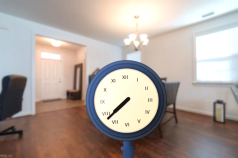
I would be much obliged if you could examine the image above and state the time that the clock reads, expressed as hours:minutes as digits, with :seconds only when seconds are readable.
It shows 7:38
